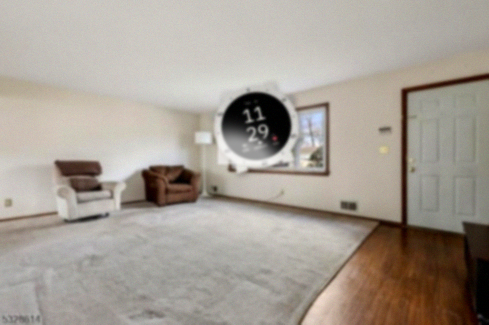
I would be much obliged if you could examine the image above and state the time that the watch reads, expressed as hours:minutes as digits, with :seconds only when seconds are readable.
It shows 11:29
